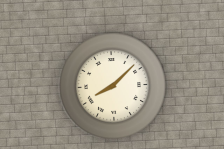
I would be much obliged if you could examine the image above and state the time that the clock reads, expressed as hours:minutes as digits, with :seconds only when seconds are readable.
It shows 8:08
